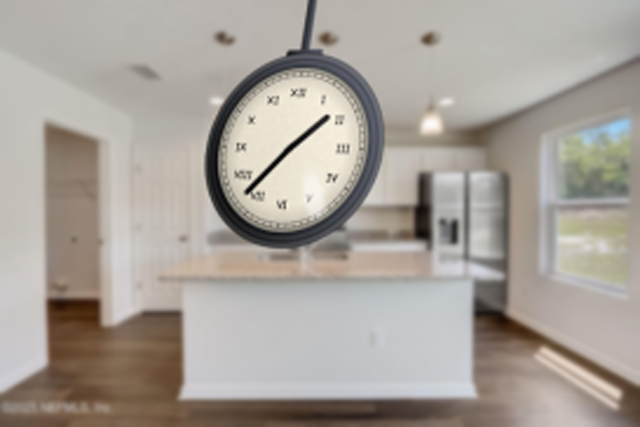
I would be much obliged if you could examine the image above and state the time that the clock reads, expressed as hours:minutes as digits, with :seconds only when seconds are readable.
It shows 1:37
